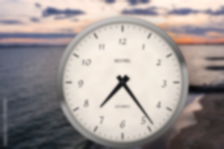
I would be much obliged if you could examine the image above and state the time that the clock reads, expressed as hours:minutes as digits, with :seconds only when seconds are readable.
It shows 7:24
